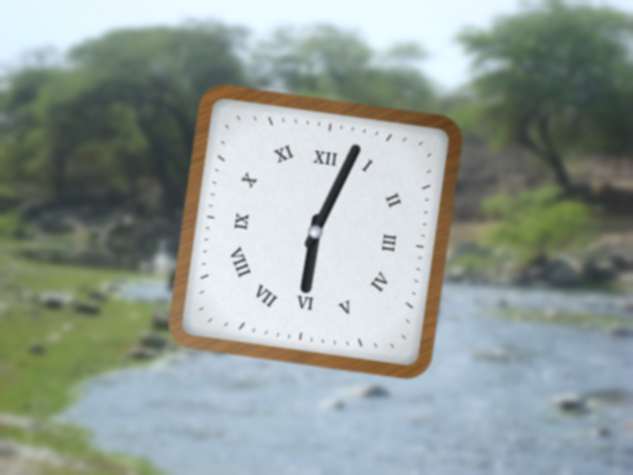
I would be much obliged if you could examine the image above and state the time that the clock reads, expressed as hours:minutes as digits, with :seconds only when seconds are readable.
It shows 6:03
